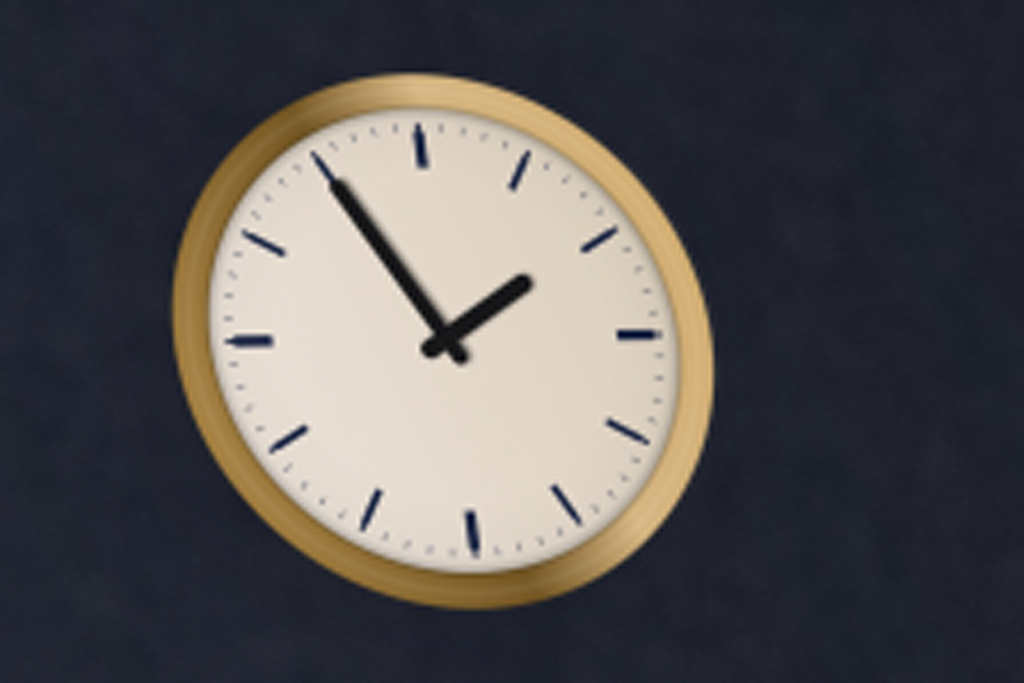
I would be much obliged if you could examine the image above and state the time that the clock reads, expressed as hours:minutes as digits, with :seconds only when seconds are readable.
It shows 1:55
